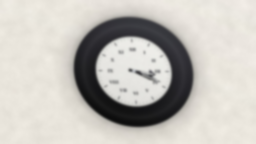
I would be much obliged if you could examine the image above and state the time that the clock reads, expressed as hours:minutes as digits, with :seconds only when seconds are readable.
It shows 3:19
